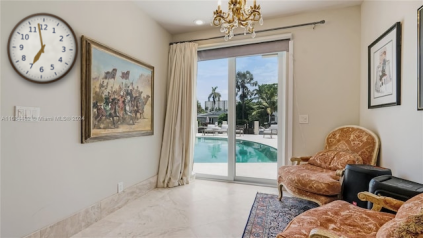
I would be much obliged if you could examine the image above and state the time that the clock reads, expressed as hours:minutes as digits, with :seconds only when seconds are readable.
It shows 6:58
